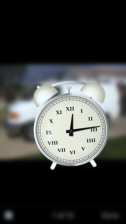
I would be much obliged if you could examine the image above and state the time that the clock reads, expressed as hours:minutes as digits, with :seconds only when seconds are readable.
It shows 12:14
